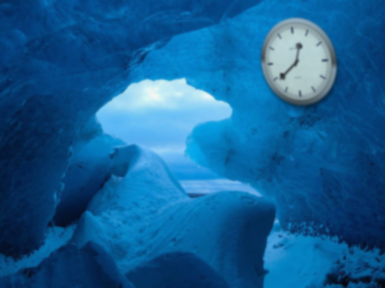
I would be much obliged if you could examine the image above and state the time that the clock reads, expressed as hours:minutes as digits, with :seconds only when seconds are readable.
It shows 12:39
